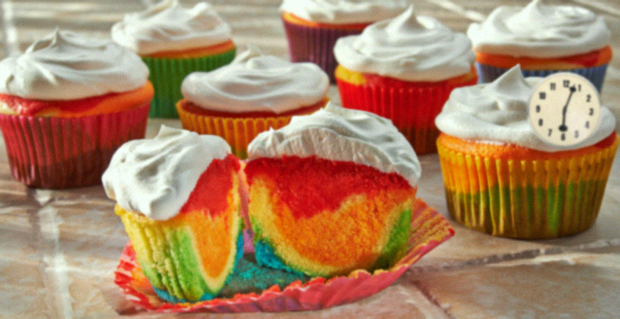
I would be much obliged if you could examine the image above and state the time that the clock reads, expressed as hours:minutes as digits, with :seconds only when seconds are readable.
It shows 6:03
